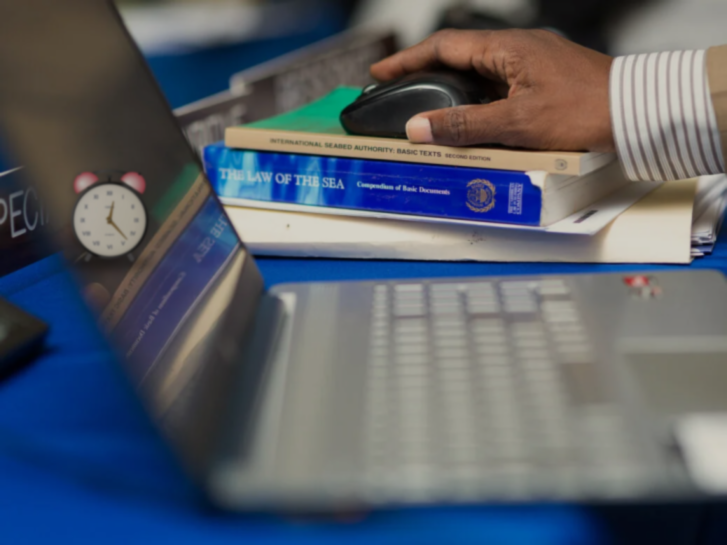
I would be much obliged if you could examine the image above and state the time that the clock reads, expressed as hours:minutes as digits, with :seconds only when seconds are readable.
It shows 12:23
